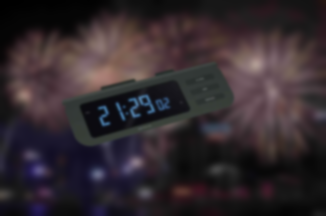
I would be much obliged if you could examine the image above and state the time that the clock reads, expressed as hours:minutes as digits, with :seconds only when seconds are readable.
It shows 21:29
